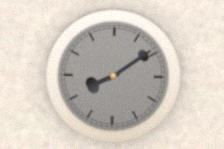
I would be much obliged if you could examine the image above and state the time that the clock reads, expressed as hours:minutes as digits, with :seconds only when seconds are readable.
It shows 8:09
